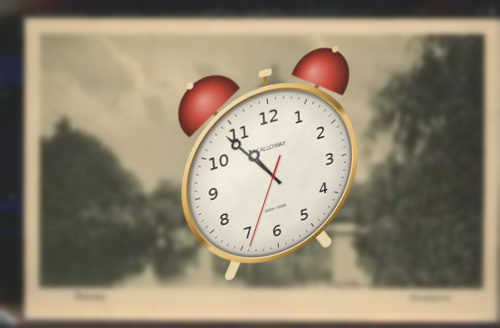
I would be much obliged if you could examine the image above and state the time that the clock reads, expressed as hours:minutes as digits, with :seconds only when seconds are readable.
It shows 10:53:34
